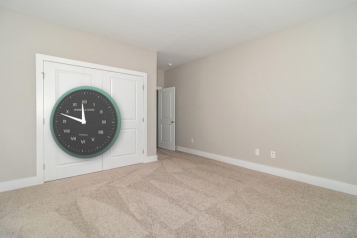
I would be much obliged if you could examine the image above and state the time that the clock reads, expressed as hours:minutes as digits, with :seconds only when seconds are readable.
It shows 11:48
